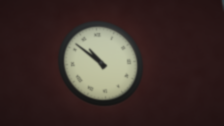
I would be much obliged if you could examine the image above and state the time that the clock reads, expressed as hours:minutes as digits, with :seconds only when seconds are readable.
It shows 10:52
